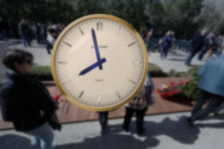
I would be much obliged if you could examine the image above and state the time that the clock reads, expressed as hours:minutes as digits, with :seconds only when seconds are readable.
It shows 7:58
